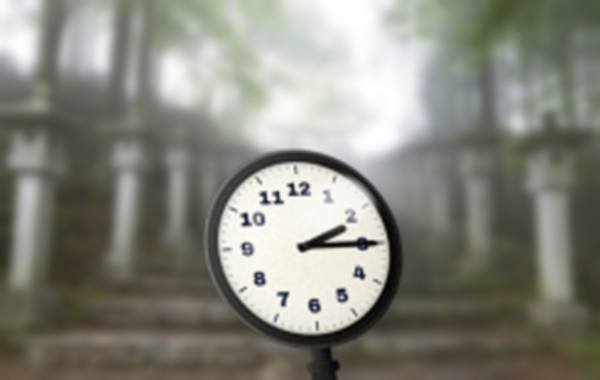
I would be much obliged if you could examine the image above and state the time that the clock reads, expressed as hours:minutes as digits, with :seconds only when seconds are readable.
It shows 2:15
